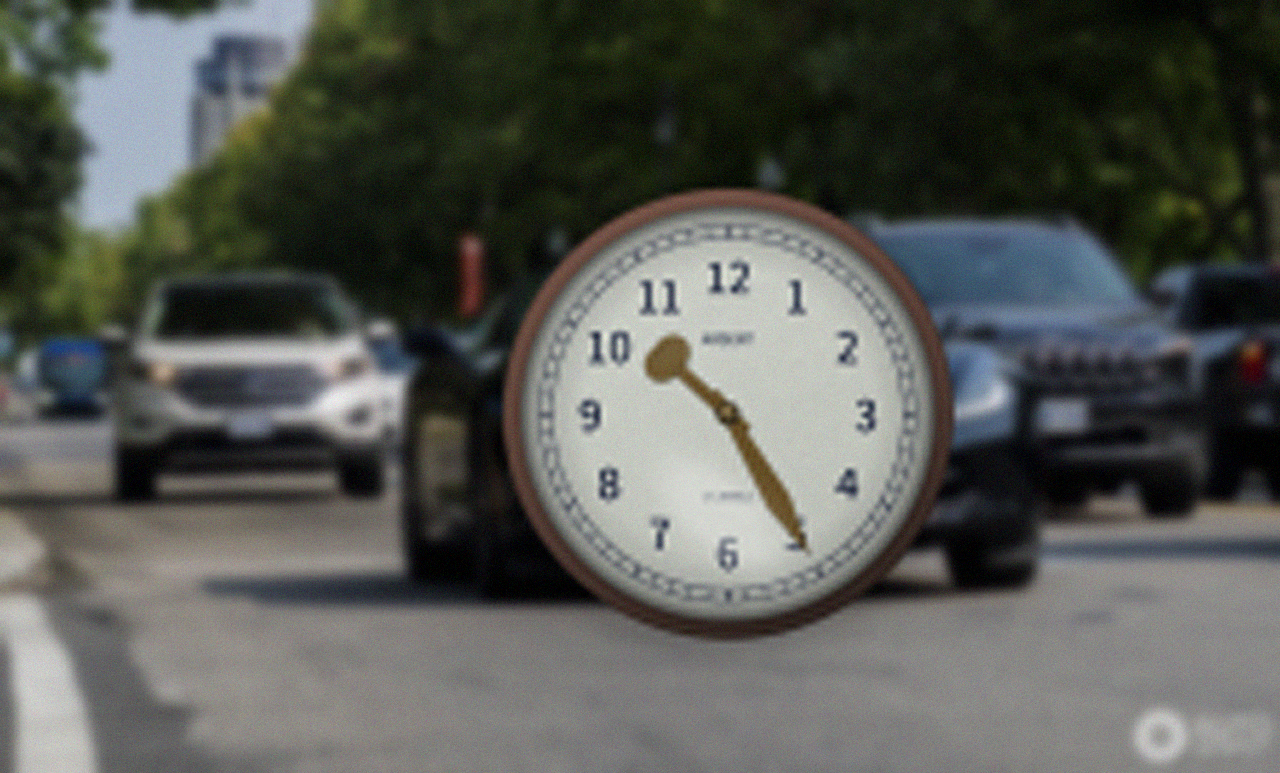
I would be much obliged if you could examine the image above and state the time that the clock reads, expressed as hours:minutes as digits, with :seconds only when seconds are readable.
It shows 10:25
